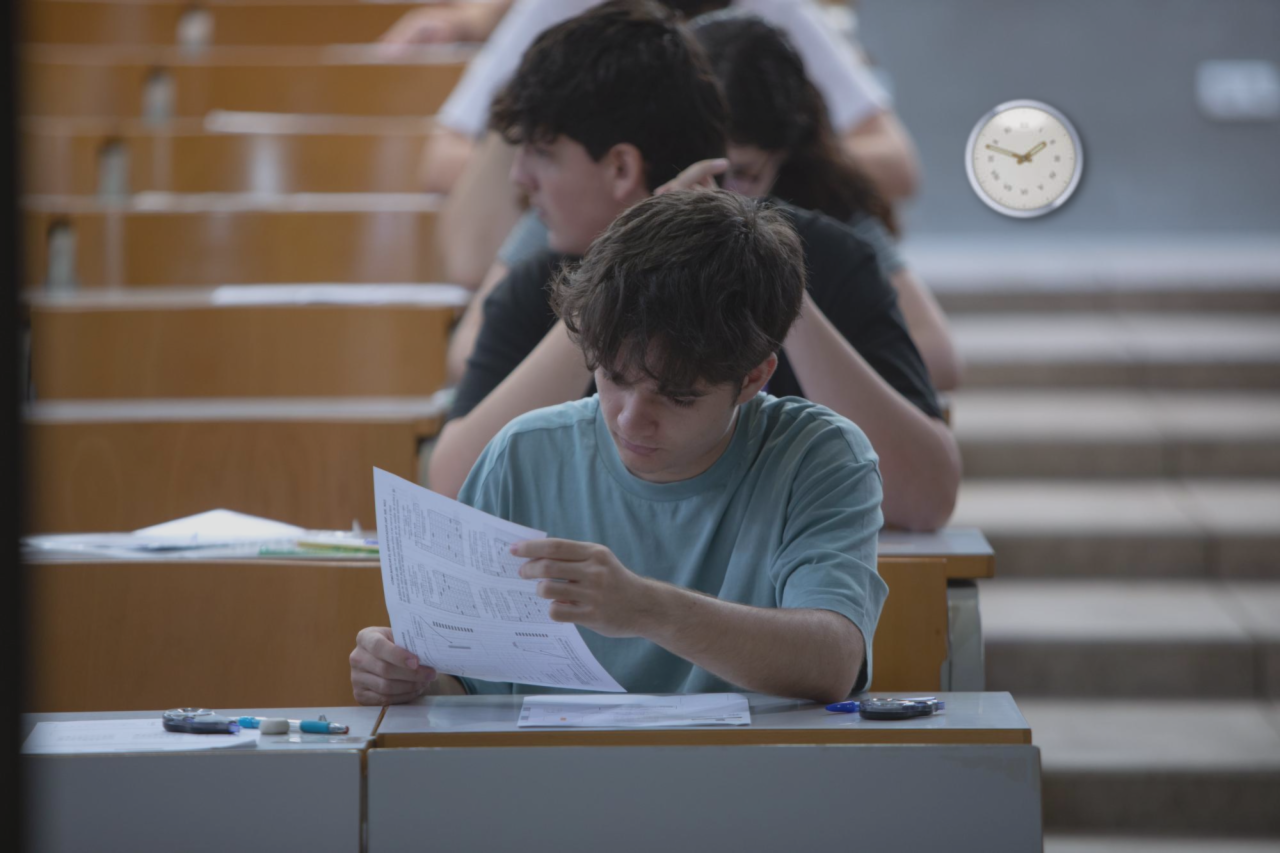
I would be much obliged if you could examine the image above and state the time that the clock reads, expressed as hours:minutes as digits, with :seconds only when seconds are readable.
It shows 1:48
